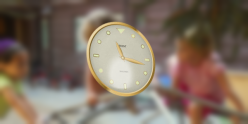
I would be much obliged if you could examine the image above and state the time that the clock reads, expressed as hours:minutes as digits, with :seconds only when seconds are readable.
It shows 11:17
